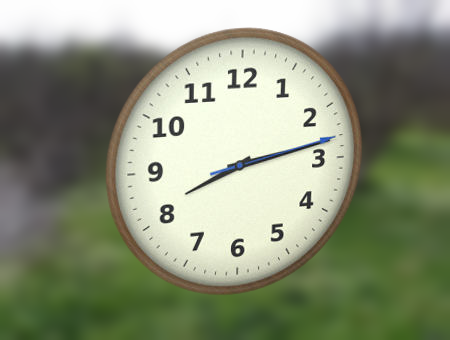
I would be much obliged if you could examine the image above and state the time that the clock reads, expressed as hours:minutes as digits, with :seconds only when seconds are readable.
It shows 8:13:13
